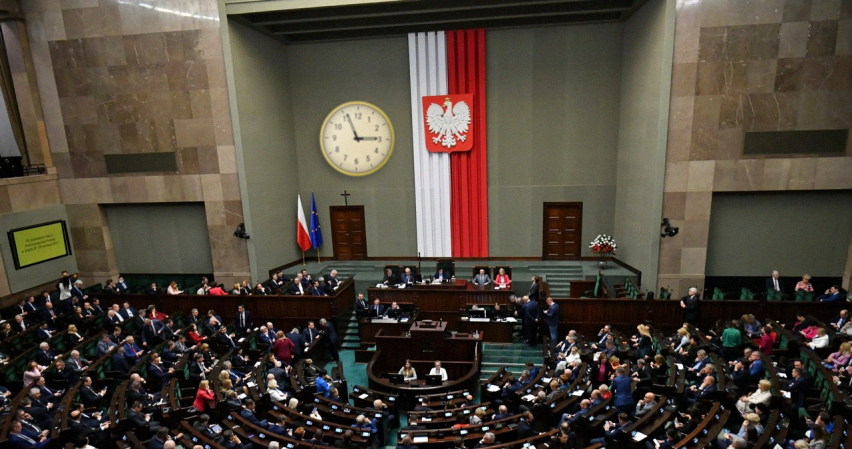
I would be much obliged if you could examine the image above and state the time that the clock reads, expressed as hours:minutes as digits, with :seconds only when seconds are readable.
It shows 2:56
